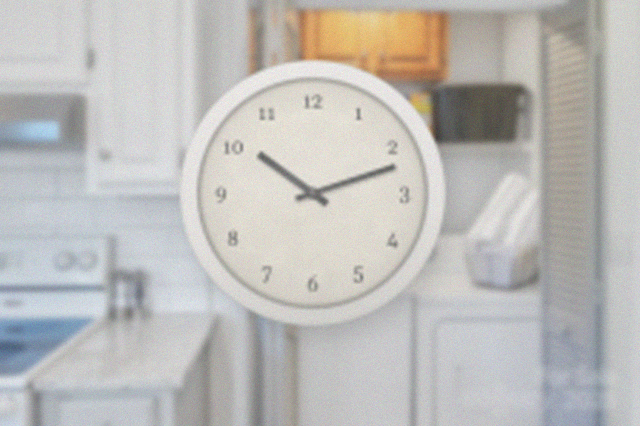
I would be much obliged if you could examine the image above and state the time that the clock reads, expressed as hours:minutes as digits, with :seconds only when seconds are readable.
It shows 10:12
